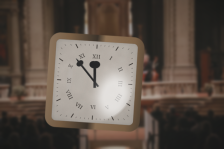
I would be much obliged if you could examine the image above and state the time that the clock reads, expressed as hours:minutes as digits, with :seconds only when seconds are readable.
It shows 11:53
